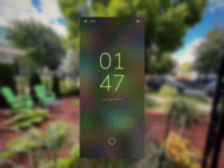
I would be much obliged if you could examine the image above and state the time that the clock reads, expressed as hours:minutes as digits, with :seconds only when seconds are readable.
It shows 1:47
